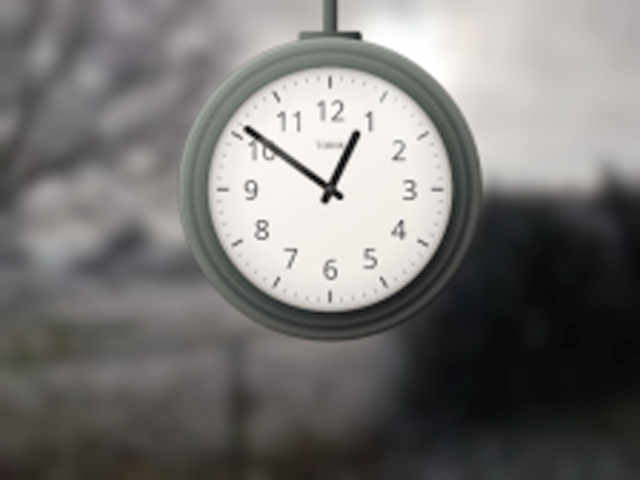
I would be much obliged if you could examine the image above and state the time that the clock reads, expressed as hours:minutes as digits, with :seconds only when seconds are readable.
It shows 12:51
